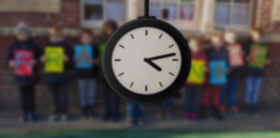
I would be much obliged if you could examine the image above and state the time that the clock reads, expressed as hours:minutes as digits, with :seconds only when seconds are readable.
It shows 4:13
